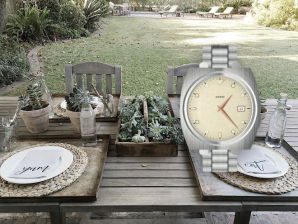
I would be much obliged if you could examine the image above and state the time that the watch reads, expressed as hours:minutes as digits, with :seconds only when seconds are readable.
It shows 1:23
